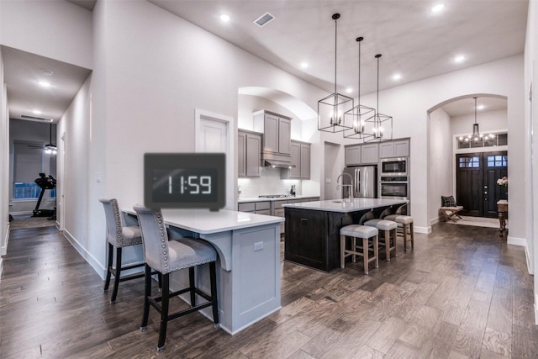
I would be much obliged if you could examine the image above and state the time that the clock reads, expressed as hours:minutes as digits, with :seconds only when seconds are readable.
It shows 11:59
